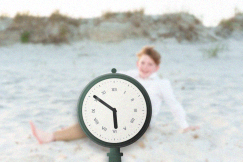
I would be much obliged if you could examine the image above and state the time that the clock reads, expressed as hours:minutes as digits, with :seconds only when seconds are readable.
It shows 5:51
